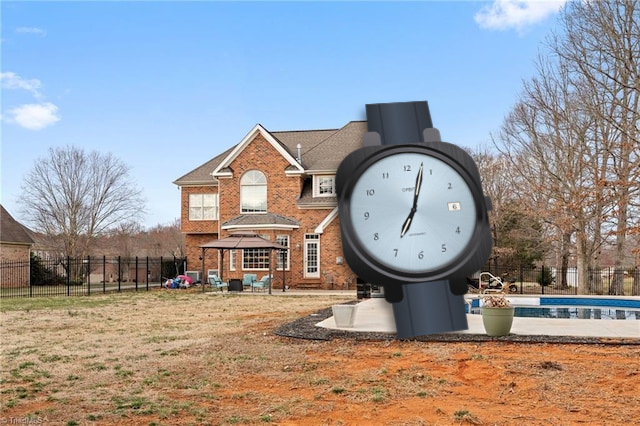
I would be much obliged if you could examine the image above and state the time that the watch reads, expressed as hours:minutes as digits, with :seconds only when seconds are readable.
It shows 7:03
